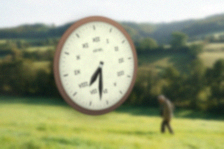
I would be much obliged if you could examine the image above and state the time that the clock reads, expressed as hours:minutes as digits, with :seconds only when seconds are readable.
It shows 7:32
